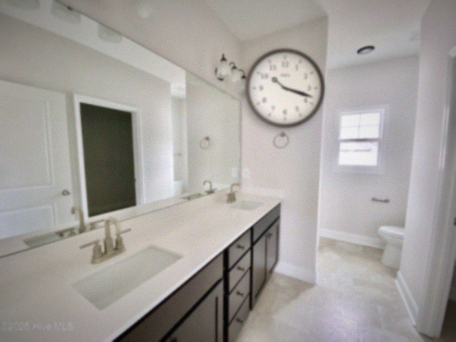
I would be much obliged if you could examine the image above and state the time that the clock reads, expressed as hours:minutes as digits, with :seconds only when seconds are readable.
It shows 10:18
